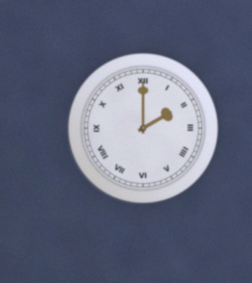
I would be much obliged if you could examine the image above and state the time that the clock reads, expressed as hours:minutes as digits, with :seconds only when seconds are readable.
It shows 2:00
